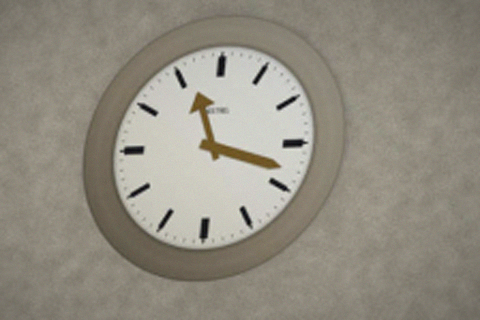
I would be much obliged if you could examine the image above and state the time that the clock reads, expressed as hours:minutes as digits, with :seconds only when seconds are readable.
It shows 11:18
